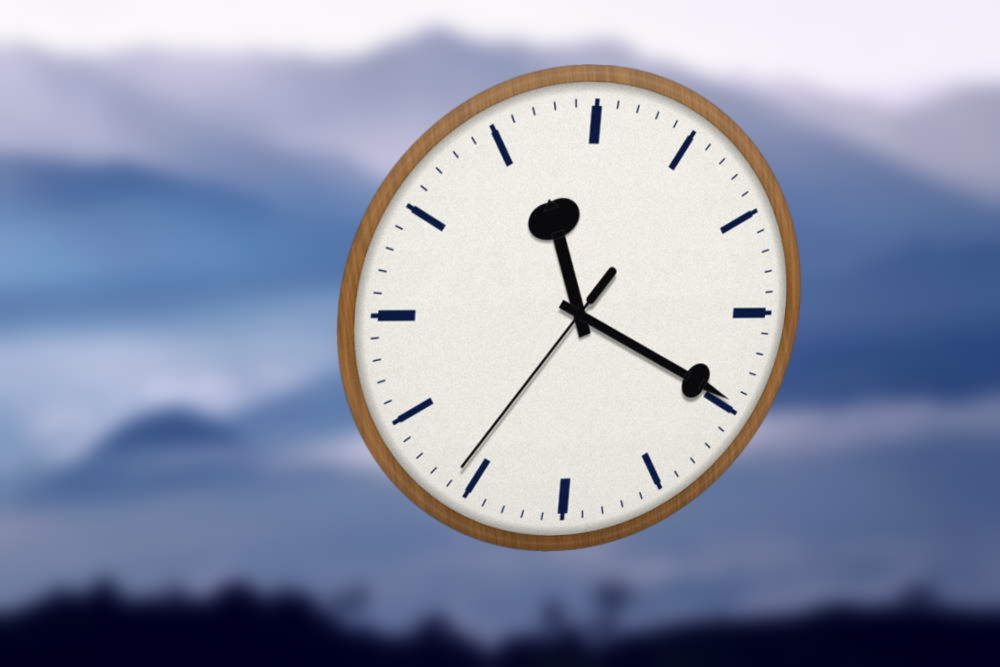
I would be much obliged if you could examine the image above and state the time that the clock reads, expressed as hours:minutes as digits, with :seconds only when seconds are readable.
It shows 11:19:36
